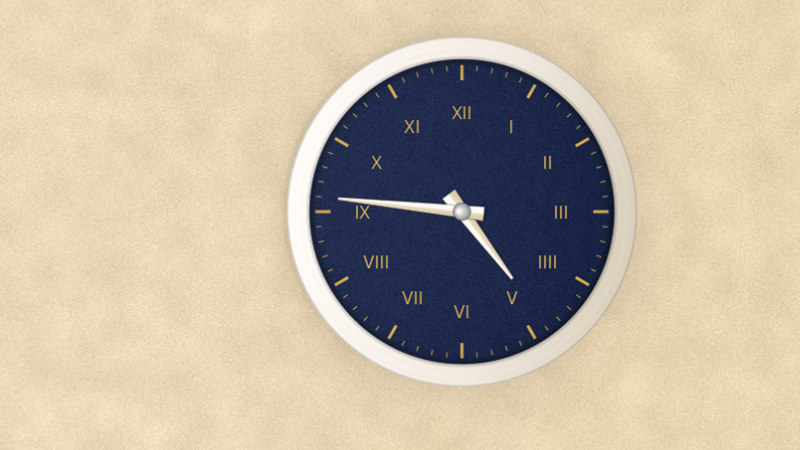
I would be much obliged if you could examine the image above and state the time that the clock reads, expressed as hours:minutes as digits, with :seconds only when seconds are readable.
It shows 4:46
